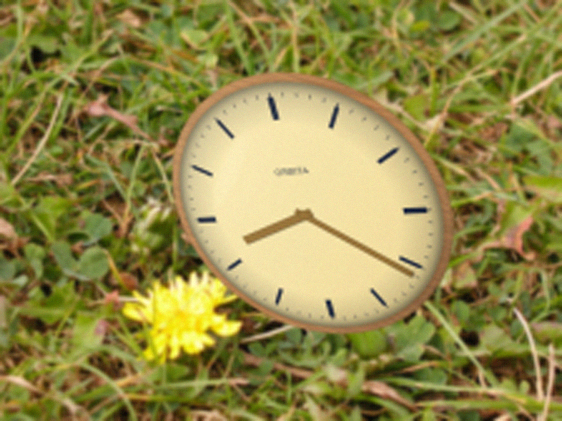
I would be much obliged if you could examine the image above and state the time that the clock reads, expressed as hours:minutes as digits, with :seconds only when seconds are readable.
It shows 8:21
